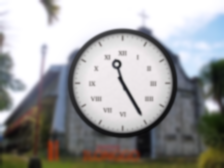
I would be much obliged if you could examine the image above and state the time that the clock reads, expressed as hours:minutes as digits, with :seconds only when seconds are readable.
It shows 11:25
